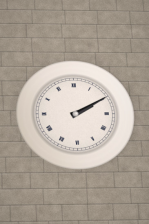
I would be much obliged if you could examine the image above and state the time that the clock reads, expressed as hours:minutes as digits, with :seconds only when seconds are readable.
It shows 2:10
